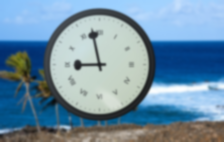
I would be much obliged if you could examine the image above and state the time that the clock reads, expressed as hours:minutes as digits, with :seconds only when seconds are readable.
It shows 8:58
